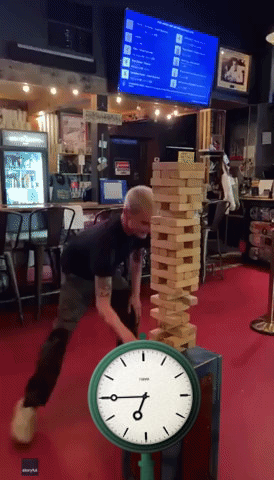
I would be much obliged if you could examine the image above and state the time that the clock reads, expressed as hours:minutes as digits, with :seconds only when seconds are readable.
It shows 6:45
